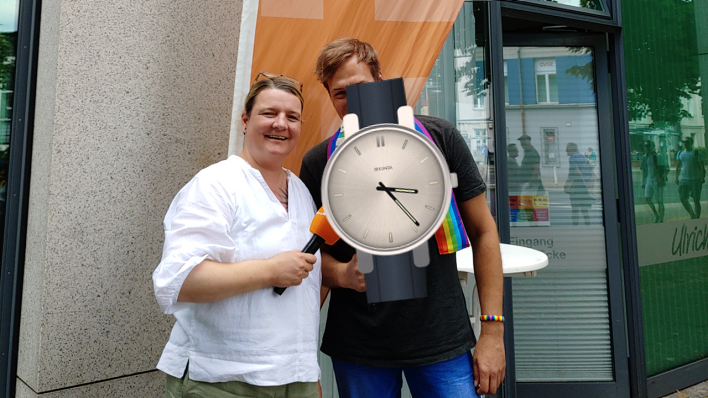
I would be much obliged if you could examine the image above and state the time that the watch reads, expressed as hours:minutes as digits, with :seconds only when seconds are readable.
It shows 3:24
